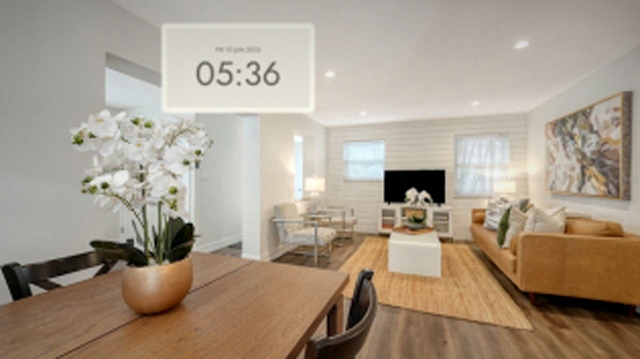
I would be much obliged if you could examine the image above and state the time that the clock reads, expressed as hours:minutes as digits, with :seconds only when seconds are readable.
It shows 5:36
